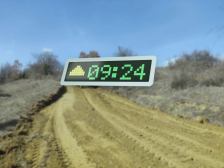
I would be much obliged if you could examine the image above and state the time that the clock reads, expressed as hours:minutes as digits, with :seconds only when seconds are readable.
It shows 9:24
